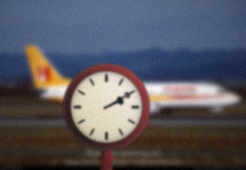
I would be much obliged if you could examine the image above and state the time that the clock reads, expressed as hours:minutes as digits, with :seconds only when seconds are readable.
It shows 2:10
